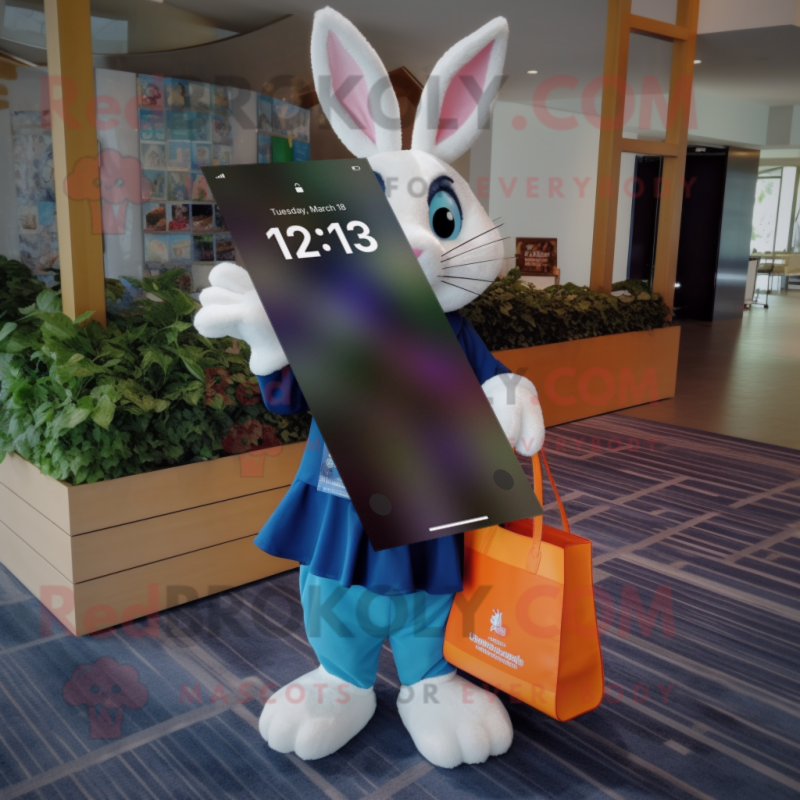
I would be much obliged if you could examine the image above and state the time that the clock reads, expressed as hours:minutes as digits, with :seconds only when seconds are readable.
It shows 12:13
